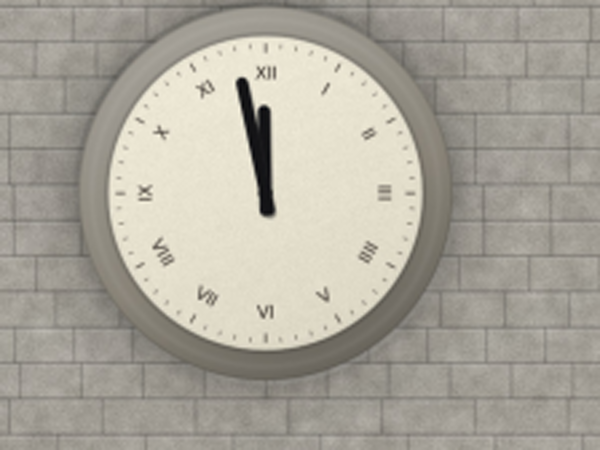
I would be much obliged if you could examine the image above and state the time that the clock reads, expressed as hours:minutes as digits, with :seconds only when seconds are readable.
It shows 11:58
